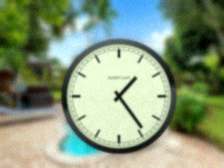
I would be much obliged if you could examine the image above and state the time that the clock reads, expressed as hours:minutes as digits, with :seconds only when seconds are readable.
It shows 1:24
